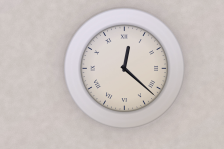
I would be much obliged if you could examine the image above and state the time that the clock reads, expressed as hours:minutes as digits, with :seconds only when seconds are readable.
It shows 12:22
